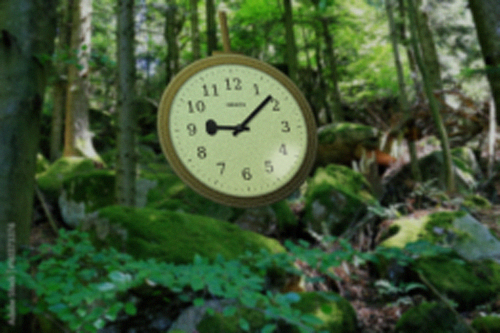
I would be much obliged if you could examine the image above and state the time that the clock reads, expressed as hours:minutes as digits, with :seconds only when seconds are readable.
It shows 9:08
